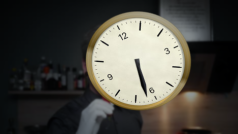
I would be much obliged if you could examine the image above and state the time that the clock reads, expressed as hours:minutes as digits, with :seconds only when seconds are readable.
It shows 6:32
